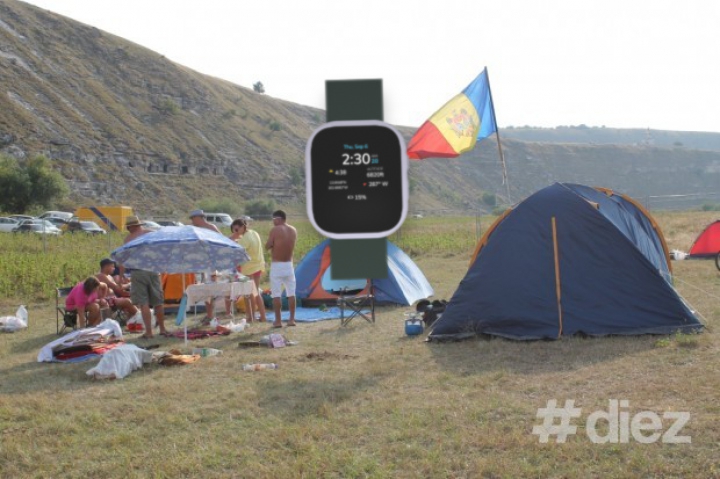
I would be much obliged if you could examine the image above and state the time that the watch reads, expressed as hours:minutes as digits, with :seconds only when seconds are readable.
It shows 2:30
